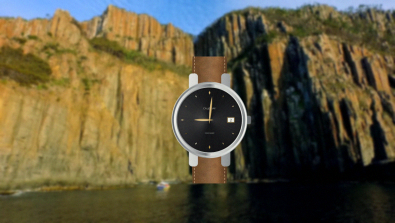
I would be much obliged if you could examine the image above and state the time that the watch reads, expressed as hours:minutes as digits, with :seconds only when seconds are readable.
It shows 9:01
